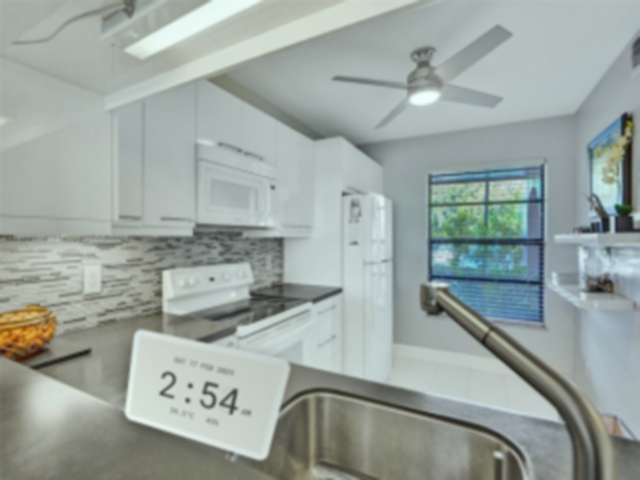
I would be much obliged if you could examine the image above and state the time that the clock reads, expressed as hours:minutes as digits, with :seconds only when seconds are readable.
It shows 2:54
